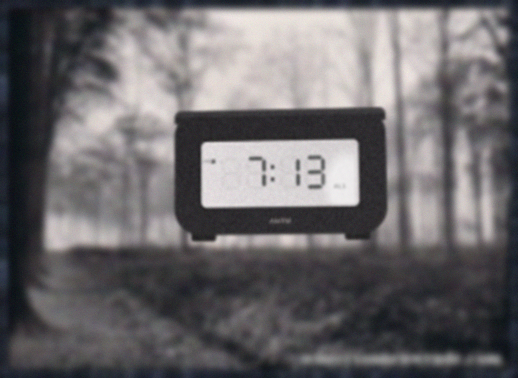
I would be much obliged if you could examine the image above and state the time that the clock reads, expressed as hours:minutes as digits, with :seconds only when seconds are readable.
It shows 7:13
